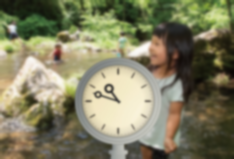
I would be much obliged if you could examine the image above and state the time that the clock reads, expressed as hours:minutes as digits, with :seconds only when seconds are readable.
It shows 10:48
